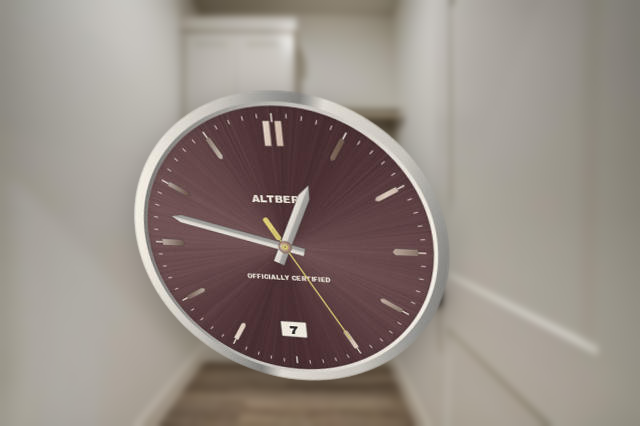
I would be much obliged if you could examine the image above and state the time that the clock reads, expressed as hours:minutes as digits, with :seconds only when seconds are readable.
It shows 12:47:25
